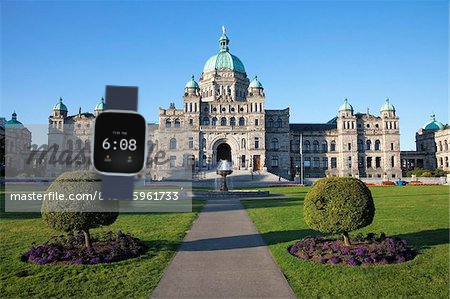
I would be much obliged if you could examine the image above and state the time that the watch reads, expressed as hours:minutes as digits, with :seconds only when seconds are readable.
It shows 6:08
